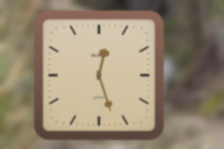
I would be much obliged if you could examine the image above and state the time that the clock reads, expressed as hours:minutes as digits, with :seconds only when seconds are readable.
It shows 12:27
